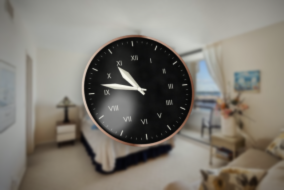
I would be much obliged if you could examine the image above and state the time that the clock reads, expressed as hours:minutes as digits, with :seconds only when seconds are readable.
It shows 10:47
